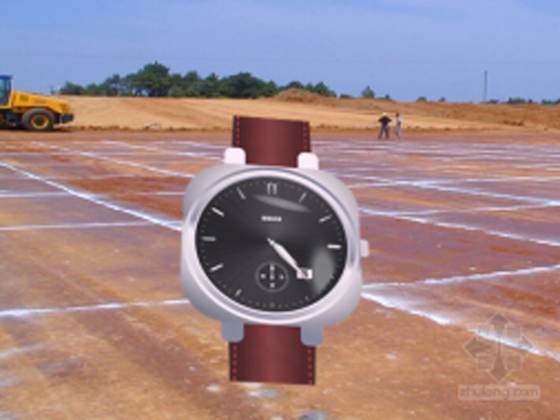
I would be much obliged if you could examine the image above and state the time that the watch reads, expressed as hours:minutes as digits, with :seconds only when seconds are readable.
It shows 4:23
